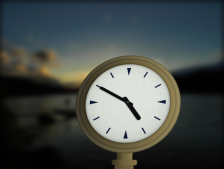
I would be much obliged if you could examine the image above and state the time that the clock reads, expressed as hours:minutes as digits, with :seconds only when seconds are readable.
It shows 4:50
